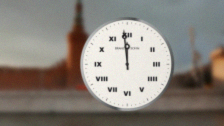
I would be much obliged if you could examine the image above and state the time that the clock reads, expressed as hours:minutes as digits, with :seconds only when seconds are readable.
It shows 11:59
